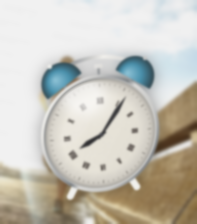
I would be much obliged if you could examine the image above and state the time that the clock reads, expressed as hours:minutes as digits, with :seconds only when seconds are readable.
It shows 8:06
